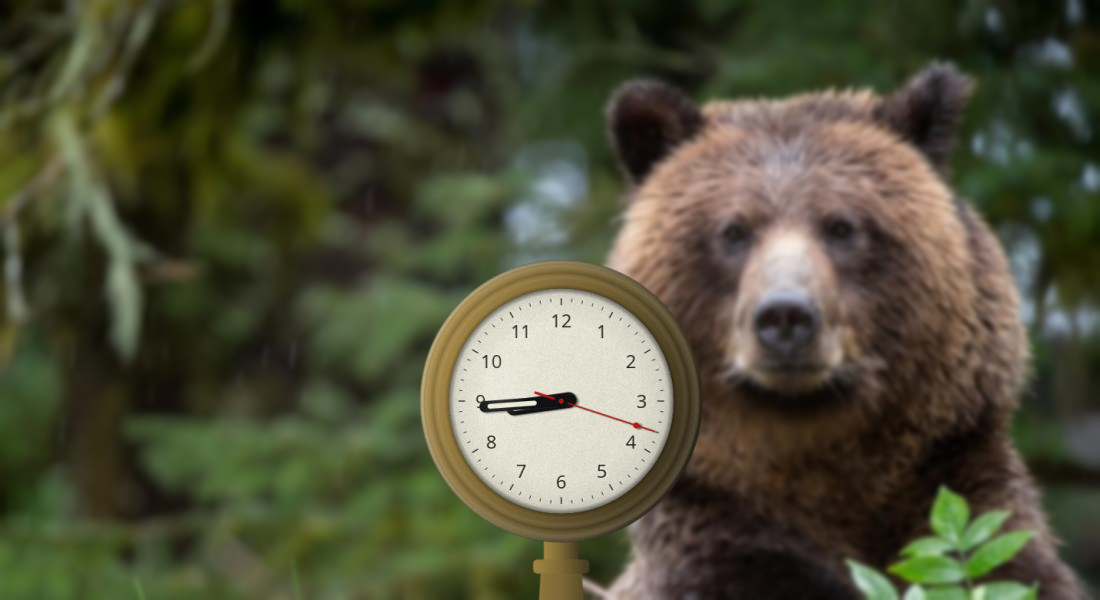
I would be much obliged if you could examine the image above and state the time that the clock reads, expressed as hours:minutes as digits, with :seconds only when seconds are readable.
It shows 8:44:18
